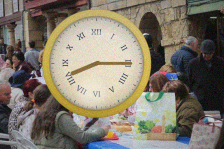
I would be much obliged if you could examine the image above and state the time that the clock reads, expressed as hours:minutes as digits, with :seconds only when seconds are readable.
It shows 8:15
